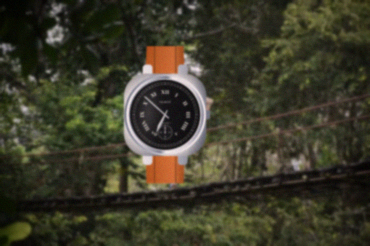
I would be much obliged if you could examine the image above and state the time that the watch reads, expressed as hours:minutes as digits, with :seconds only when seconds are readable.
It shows 6:52
